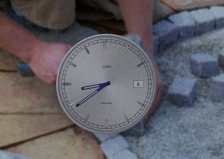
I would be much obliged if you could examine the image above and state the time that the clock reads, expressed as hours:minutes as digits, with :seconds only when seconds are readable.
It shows 8:39
